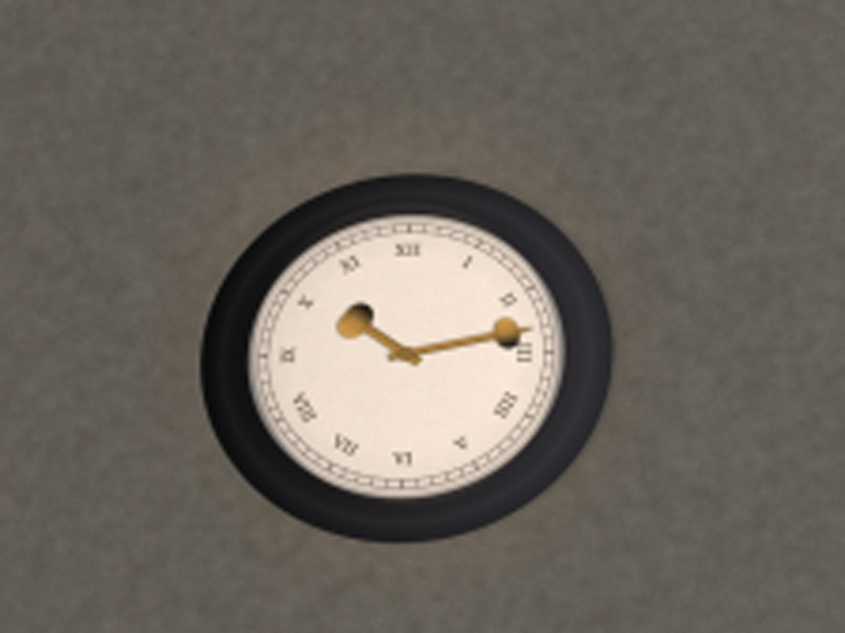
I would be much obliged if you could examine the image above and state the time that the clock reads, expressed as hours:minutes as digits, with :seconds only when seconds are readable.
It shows 10:13
